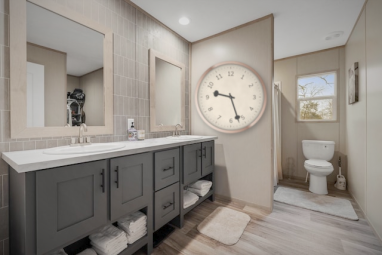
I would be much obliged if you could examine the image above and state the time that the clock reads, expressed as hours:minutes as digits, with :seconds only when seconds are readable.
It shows 9:27
